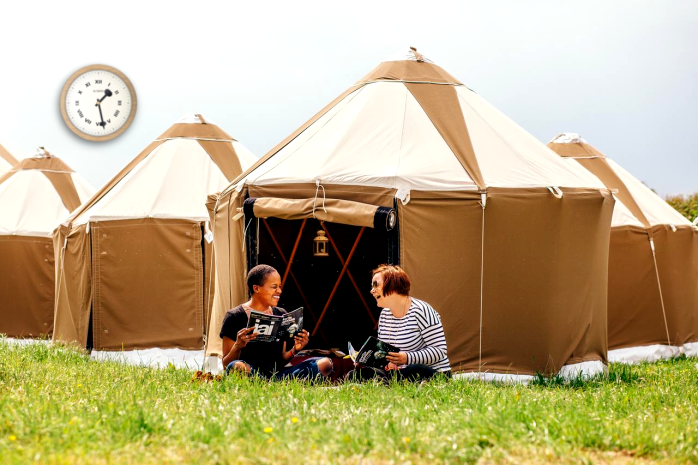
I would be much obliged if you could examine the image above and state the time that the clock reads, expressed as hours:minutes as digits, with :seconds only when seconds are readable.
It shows 1:28
